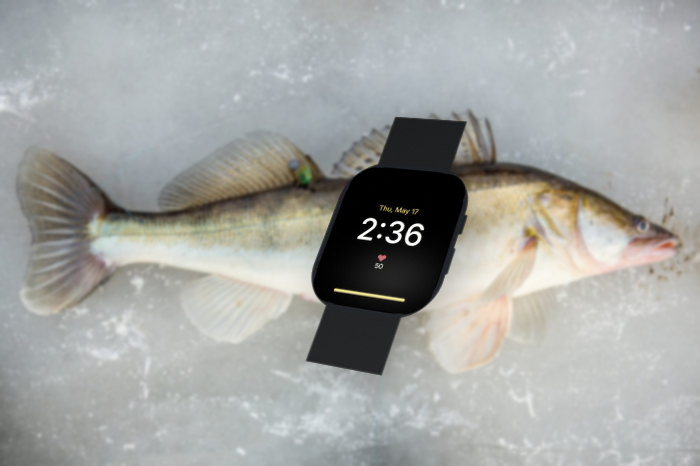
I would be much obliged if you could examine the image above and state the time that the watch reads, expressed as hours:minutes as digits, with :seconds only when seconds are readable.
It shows 2:36
